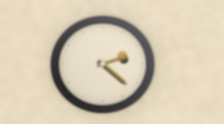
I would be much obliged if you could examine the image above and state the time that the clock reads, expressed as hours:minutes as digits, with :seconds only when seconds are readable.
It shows 2:22
